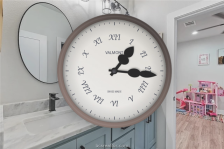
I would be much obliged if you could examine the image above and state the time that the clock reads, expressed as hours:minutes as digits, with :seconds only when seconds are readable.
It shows 1:16
